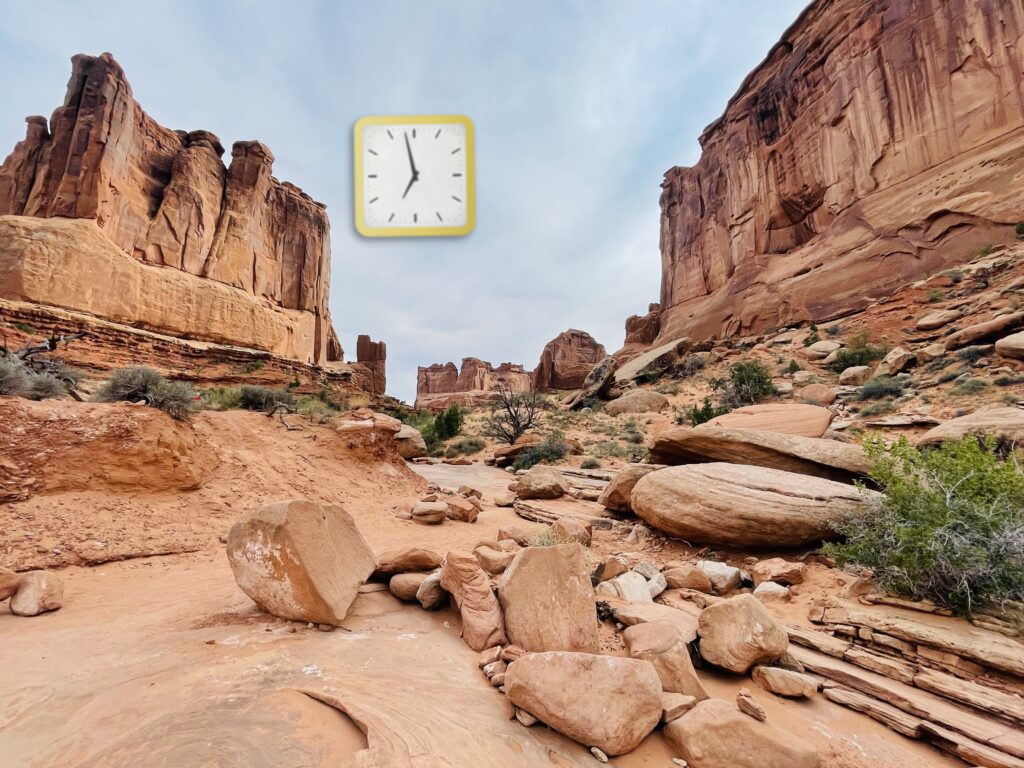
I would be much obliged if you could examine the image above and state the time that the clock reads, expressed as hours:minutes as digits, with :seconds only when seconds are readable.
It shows 6:58
